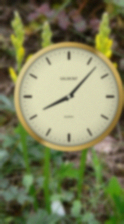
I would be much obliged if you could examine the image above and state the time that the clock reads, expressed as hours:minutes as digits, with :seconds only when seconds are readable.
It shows 8:07
